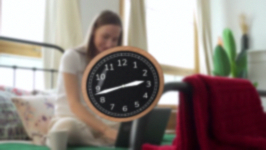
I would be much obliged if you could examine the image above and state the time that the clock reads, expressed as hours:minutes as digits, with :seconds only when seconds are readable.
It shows 2:43
